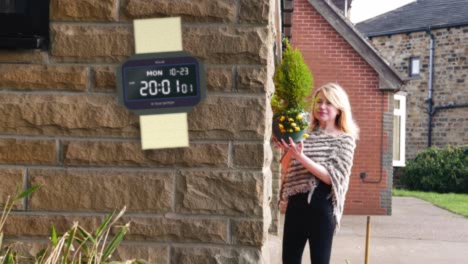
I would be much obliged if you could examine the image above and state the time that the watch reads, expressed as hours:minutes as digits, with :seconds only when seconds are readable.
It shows 20:01
